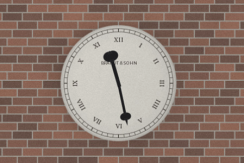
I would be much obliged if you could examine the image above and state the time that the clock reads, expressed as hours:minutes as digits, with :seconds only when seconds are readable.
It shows 11:28
